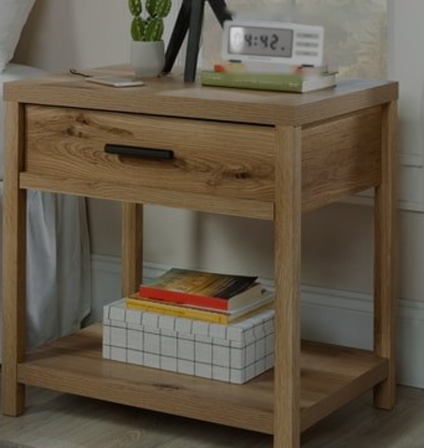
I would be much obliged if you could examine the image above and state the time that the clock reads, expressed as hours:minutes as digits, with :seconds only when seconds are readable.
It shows 4:42
